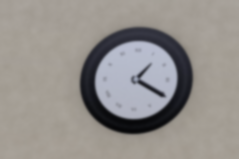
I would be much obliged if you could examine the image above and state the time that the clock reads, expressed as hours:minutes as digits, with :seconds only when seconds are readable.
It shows 1:20
